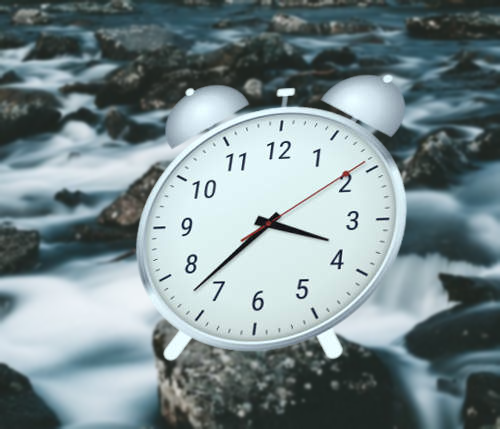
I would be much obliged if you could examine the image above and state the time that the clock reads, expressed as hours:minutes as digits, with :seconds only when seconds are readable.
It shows 3:37:09
